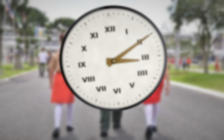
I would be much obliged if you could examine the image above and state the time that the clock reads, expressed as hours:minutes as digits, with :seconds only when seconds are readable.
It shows 3:10
